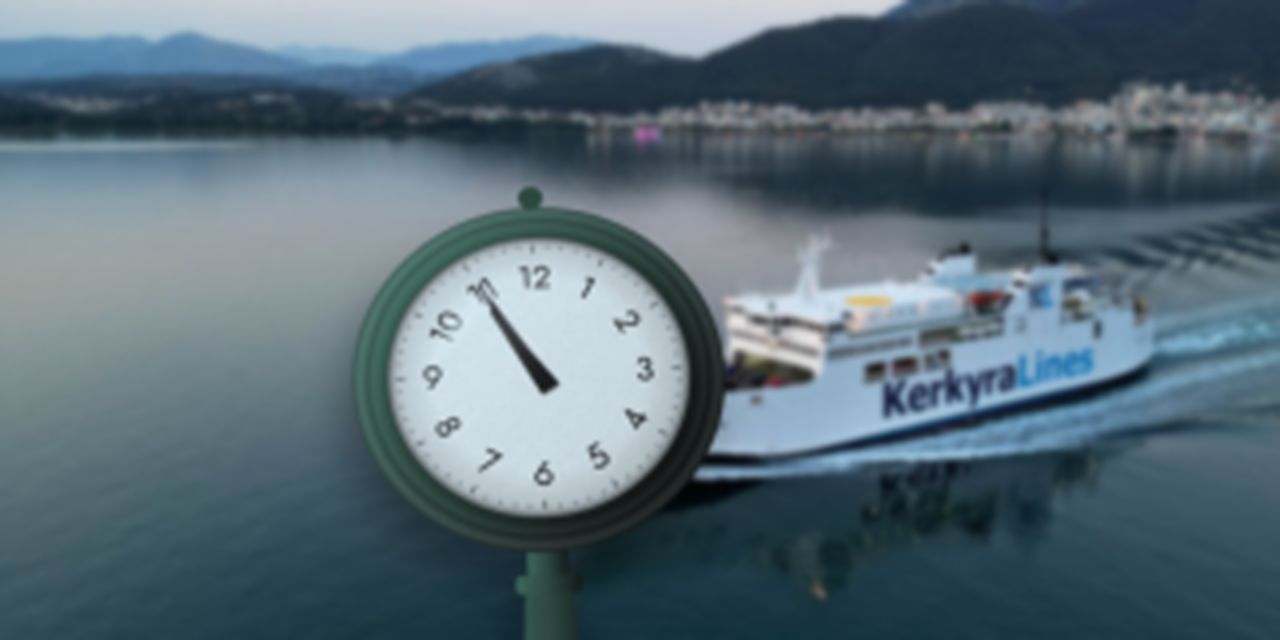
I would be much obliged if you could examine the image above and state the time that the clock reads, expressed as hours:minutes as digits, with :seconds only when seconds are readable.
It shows 10:55
